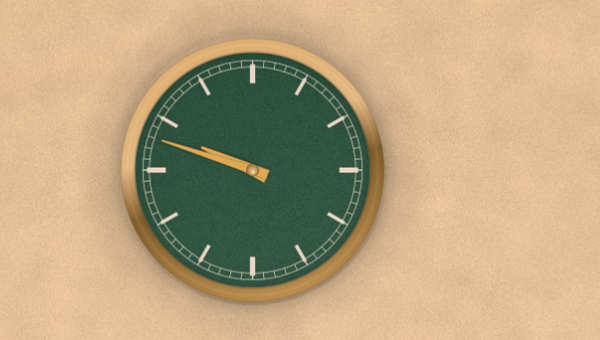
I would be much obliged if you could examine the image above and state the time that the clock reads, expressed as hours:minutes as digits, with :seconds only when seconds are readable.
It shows 9:48
